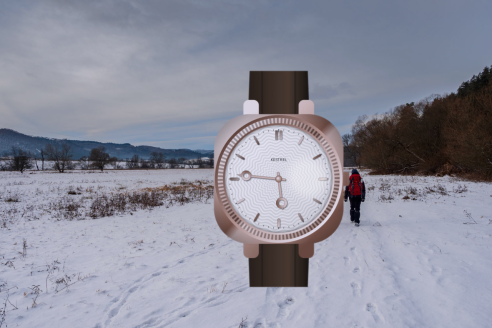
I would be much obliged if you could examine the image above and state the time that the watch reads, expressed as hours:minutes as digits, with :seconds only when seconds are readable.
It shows 5:46
